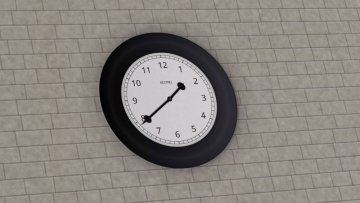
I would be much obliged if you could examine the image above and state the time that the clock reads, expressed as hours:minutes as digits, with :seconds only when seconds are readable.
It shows 1:39
